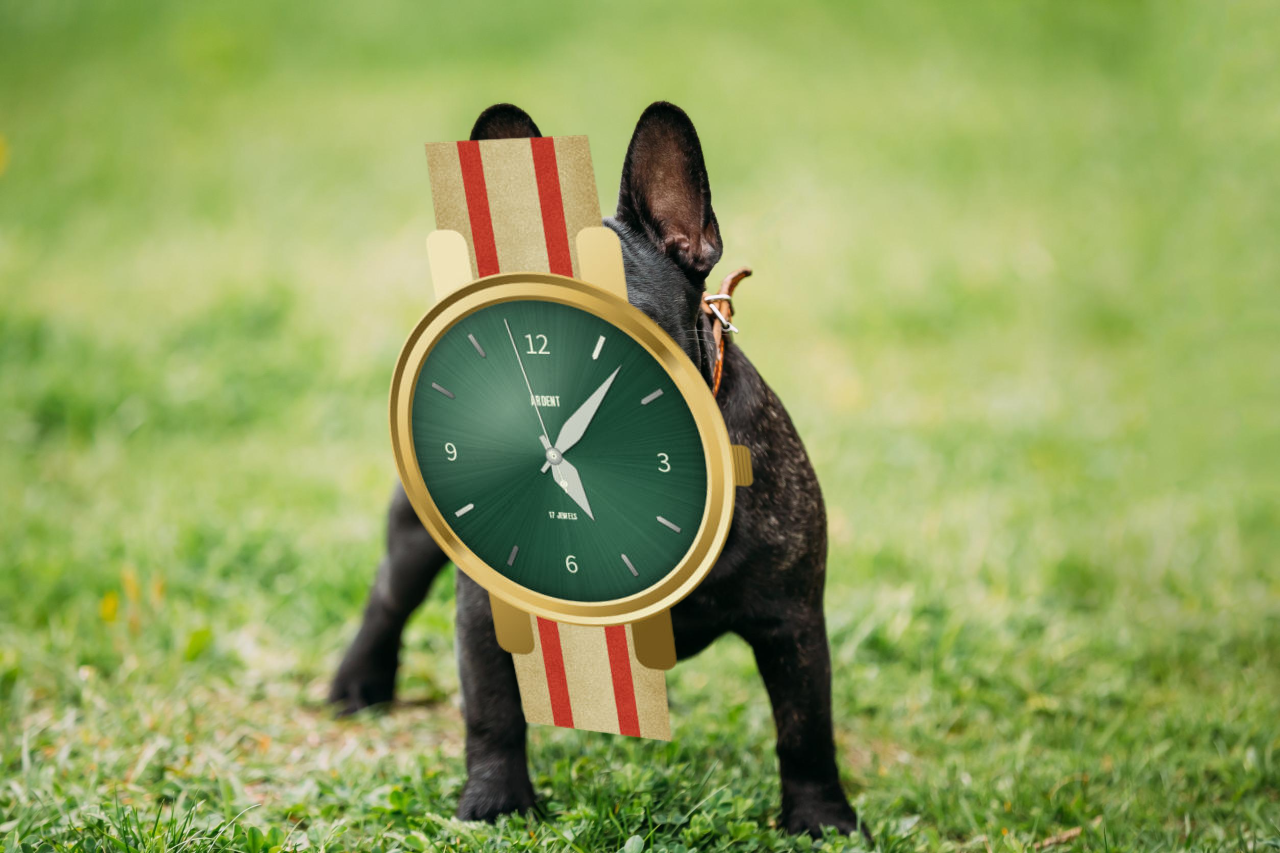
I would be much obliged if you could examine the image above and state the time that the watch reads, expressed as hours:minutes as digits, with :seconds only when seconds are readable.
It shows 5:06:58
